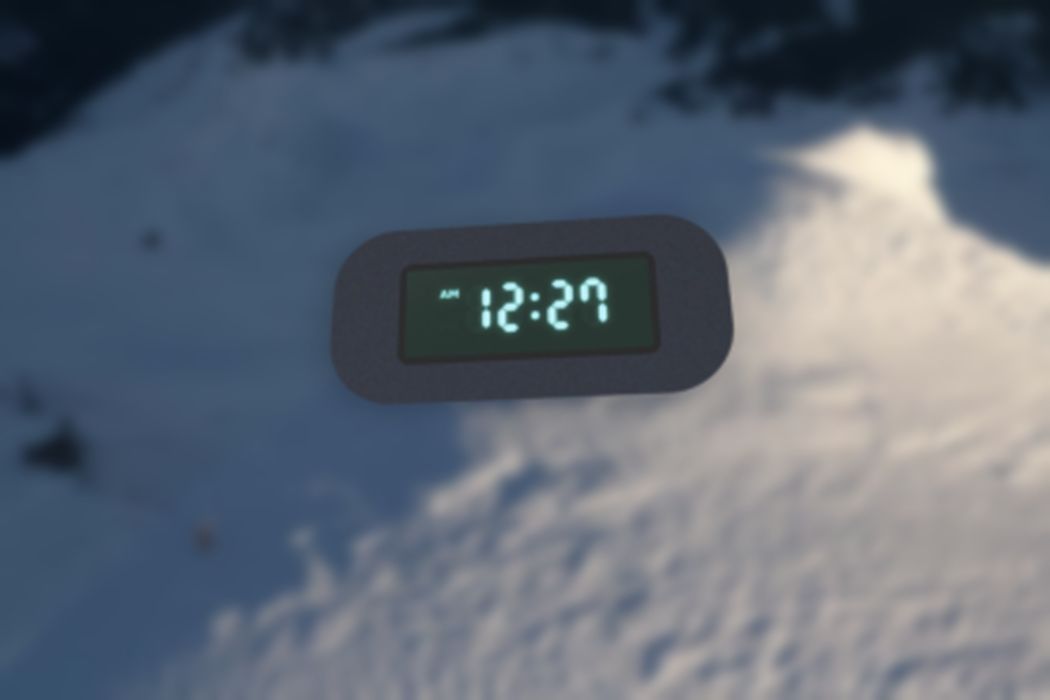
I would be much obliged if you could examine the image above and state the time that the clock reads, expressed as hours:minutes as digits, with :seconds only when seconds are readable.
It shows 12:27
